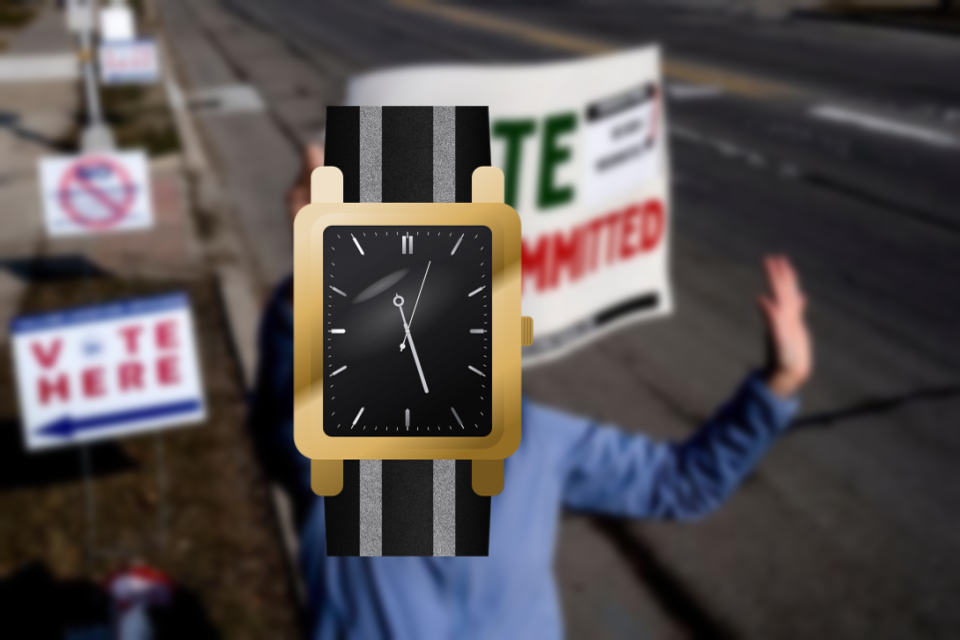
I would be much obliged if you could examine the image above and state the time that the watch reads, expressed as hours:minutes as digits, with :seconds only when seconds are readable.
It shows 11:27:03
